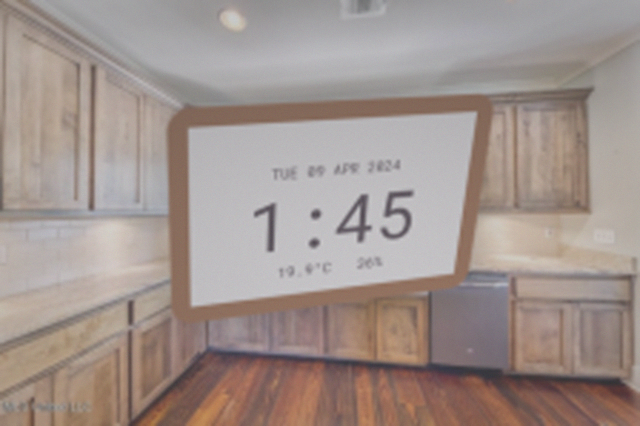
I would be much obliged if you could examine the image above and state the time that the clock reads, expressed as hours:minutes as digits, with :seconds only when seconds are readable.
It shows 1:45
